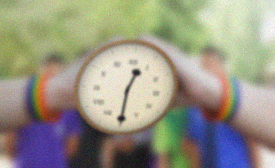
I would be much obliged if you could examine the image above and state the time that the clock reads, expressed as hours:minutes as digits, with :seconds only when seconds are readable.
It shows 12:30
